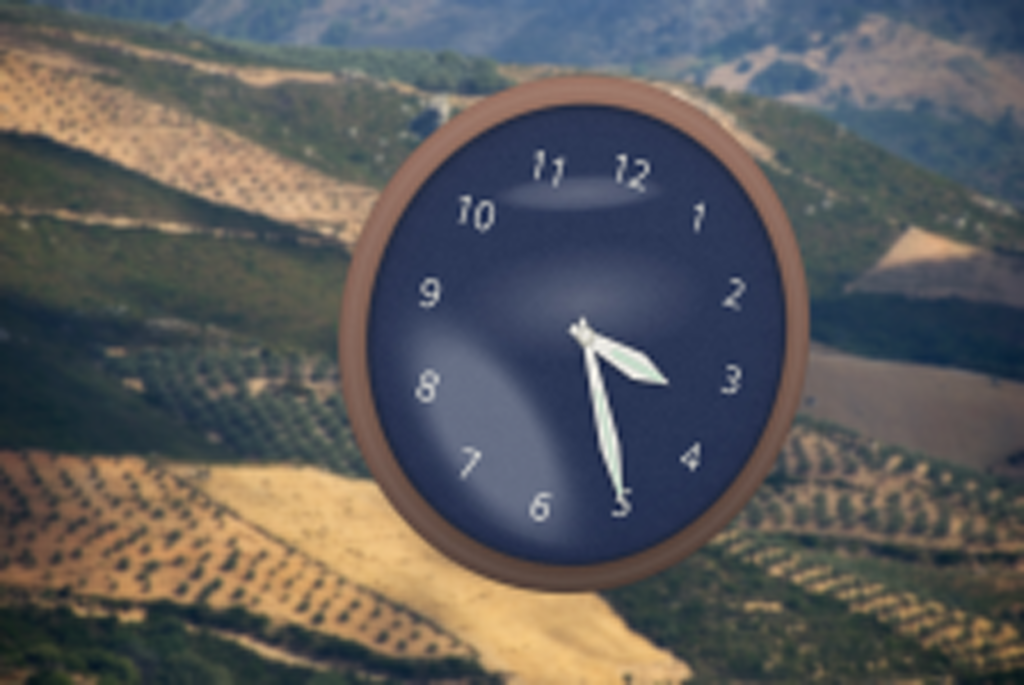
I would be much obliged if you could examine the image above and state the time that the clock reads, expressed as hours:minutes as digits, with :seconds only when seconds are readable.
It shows 3:25
